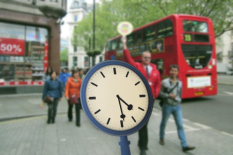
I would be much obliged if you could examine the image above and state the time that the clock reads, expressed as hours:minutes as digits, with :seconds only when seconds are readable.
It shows 4:29
